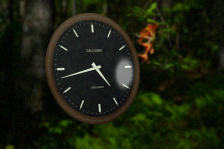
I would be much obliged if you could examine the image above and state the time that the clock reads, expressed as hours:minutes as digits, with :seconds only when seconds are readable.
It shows 4:43
